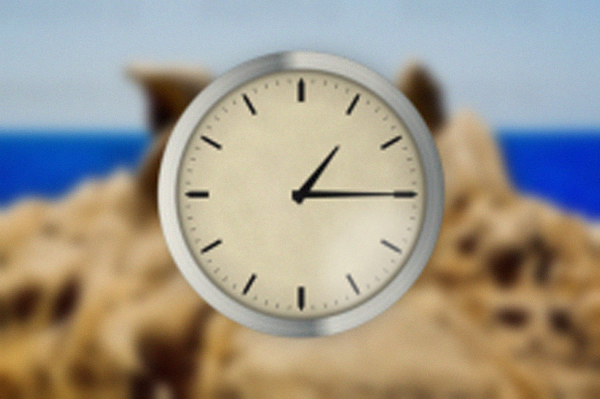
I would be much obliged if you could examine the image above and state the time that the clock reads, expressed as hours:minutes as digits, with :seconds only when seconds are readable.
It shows 1:15
